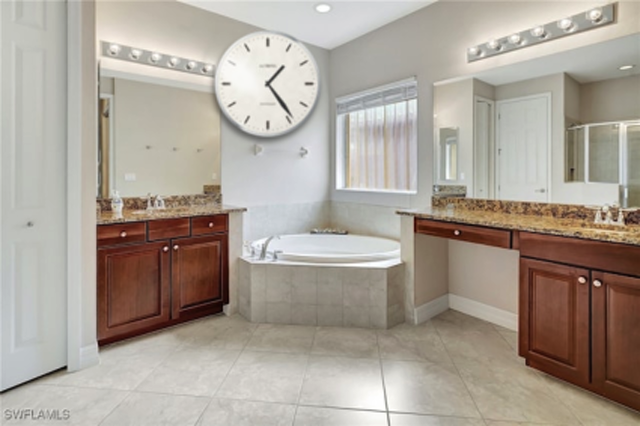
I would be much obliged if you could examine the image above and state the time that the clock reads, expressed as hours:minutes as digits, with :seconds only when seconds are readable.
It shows 1:24
